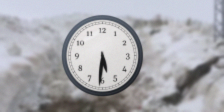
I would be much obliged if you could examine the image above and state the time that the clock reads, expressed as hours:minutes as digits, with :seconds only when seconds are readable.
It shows 5:31
